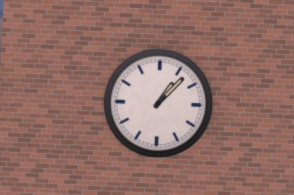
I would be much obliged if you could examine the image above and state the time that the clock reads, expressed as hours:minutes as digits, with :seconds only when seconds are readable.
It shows 1:07
